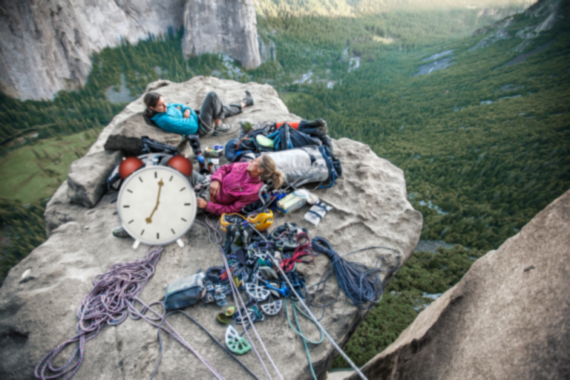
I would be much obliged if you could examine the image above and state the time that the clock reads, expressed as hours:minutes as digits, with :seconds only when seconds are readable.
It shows 7:02
